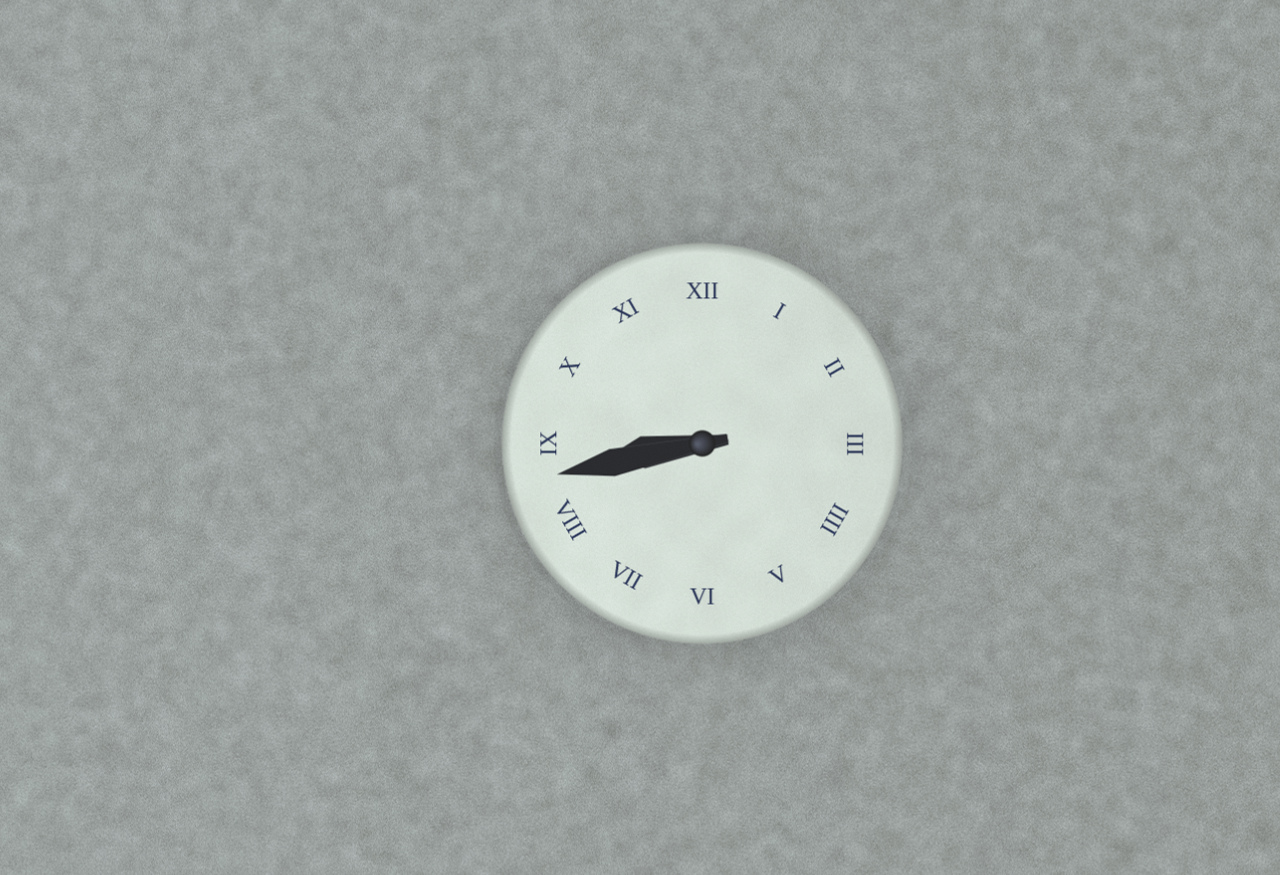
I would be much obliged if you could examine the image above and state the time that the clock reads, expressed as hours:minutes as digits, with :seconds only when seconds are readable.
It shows 8:43
